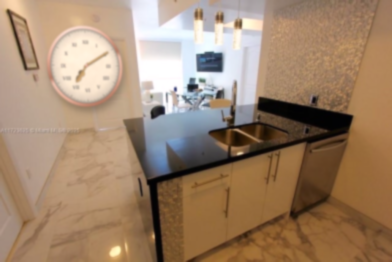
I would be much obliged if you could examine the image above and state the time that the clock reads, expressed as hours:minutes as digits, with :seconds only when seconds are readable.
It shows 7:10
